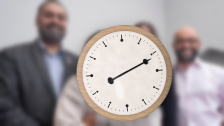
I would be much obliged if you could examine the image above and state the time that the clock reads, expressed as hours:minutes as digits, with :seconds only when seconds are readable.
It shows 8:11
